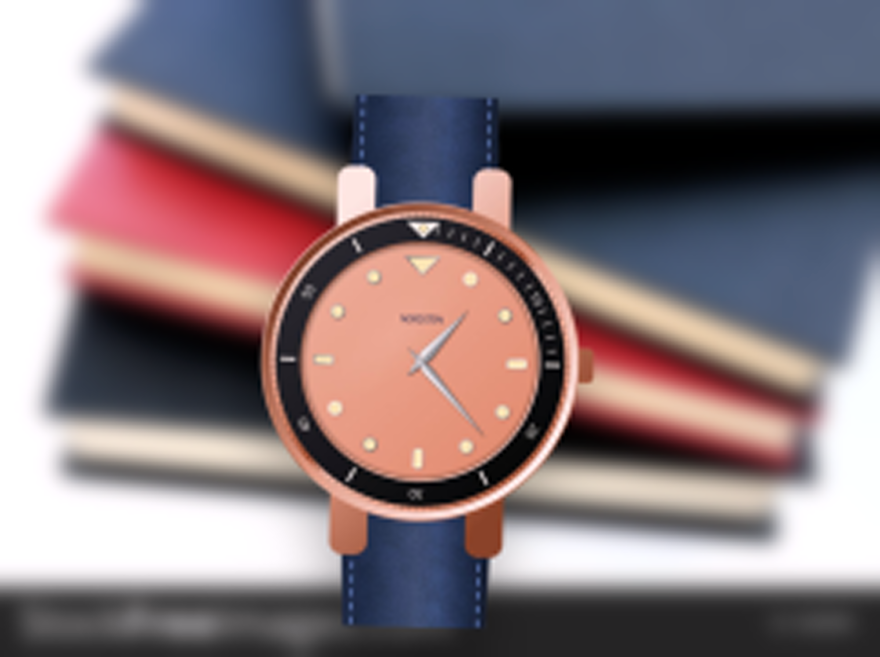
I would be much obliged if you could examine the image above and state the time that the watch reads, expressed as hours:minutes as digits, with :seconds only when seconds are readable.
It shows 1:23
